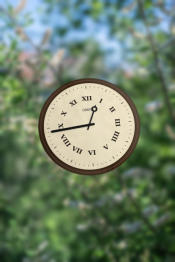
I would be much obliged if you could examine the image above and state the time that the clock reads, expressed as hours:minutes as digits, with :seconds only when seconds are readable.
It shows 12:44
